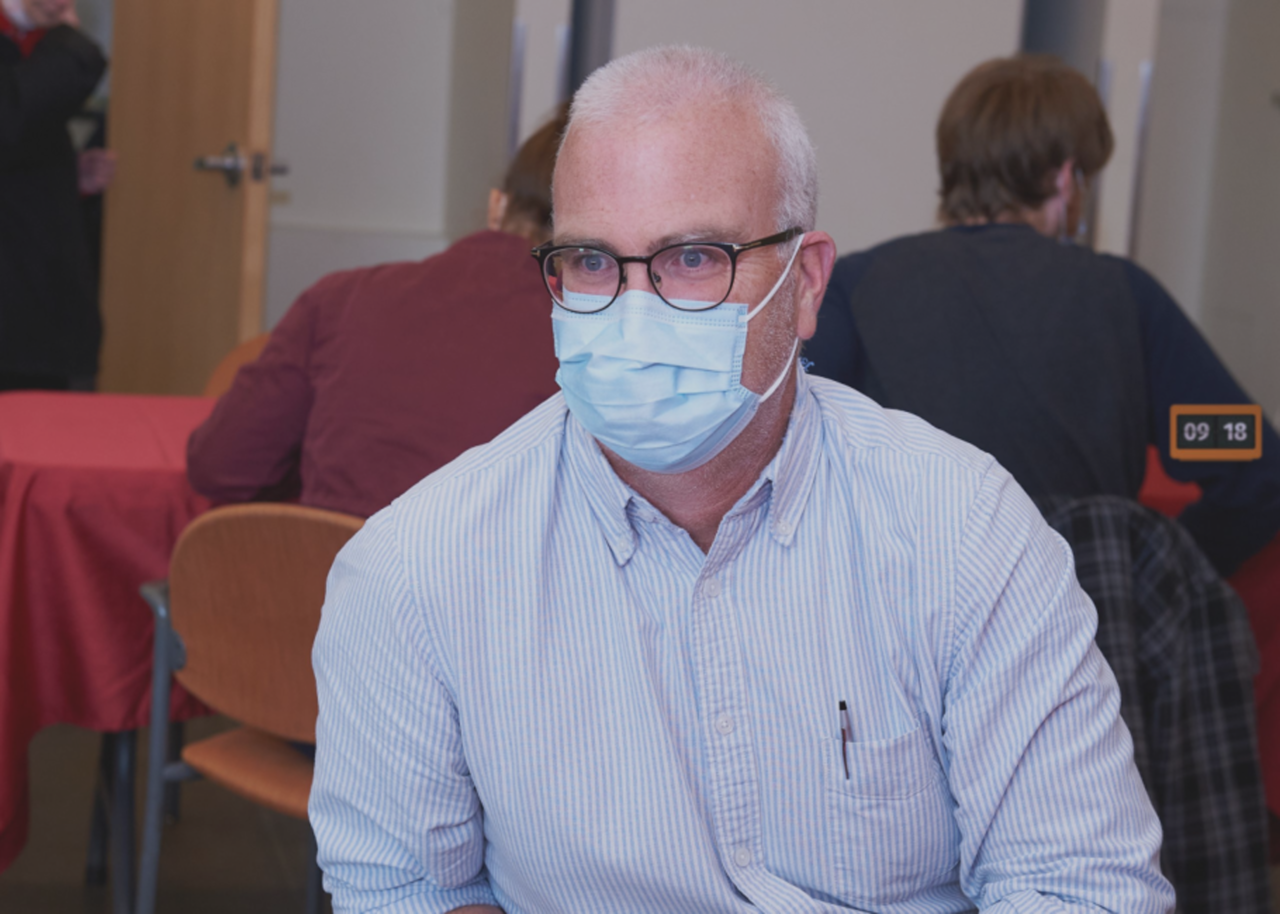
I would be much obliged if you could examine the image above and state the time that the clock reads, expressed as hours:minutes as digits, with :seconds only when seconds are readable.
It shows 9:18
